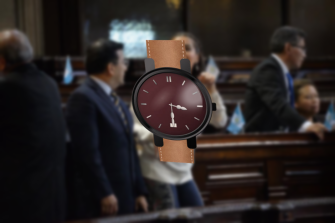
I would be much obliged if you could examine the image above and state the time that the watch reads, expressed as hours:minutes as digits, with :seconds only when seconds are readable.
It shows 3:30
